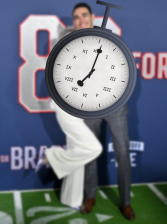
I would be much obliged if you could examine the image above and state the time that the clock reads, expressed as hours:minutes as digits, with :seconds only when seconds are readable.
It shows 7:01
